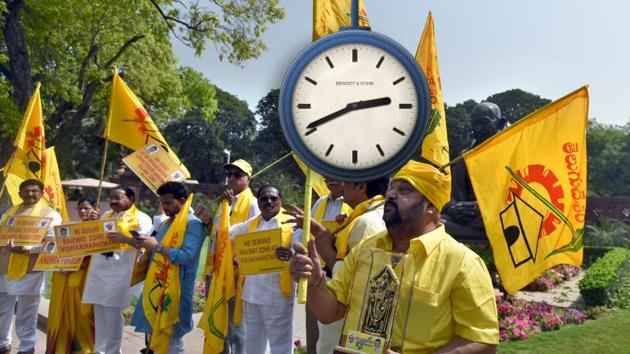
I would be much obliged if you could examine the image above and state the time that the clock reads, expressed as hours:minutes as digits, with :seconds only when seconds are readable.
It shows 2:41
